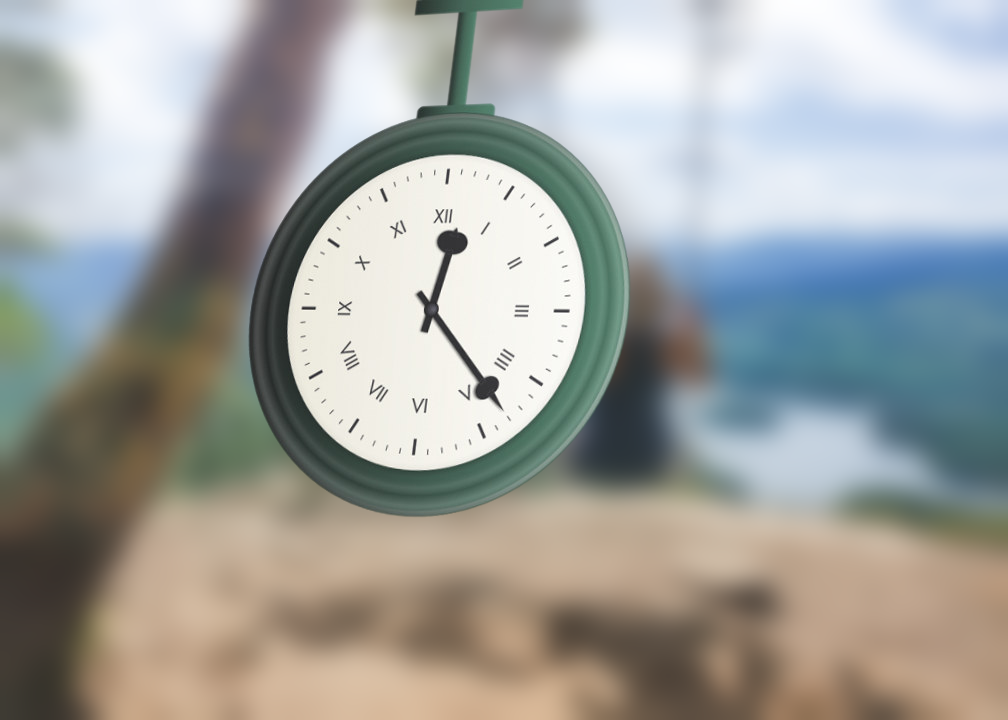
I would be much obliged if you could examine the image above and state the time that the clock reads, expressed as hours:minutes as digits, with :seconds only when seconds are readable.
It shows 12:23
